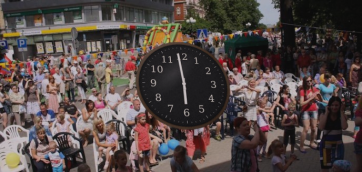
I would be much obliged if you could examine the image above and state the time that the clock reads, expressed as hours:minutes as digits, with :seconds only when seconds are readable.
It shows 5:59
